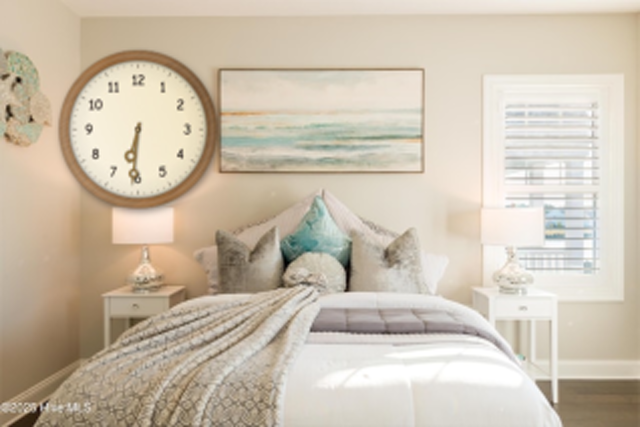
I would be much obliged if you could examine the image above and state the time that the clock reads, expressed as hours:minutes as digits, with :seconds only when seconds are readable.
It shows 6:31
